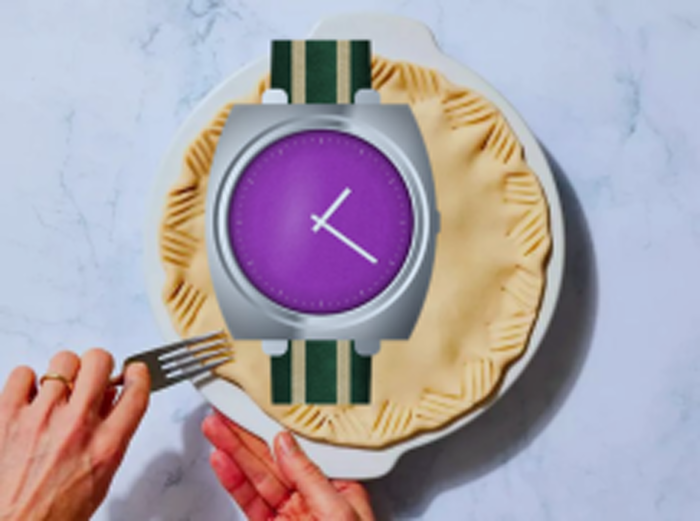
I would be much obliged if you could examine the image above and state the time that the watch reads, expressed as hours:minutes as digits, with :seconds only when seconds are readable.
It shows 1:21
